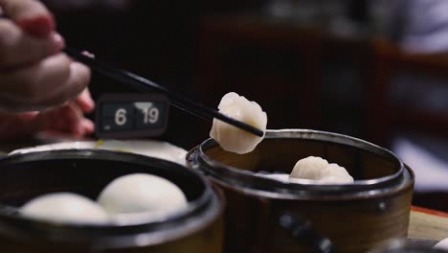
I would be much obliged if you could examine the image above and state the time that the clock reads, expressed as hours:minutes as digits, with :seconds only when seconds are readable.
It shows 6:19
